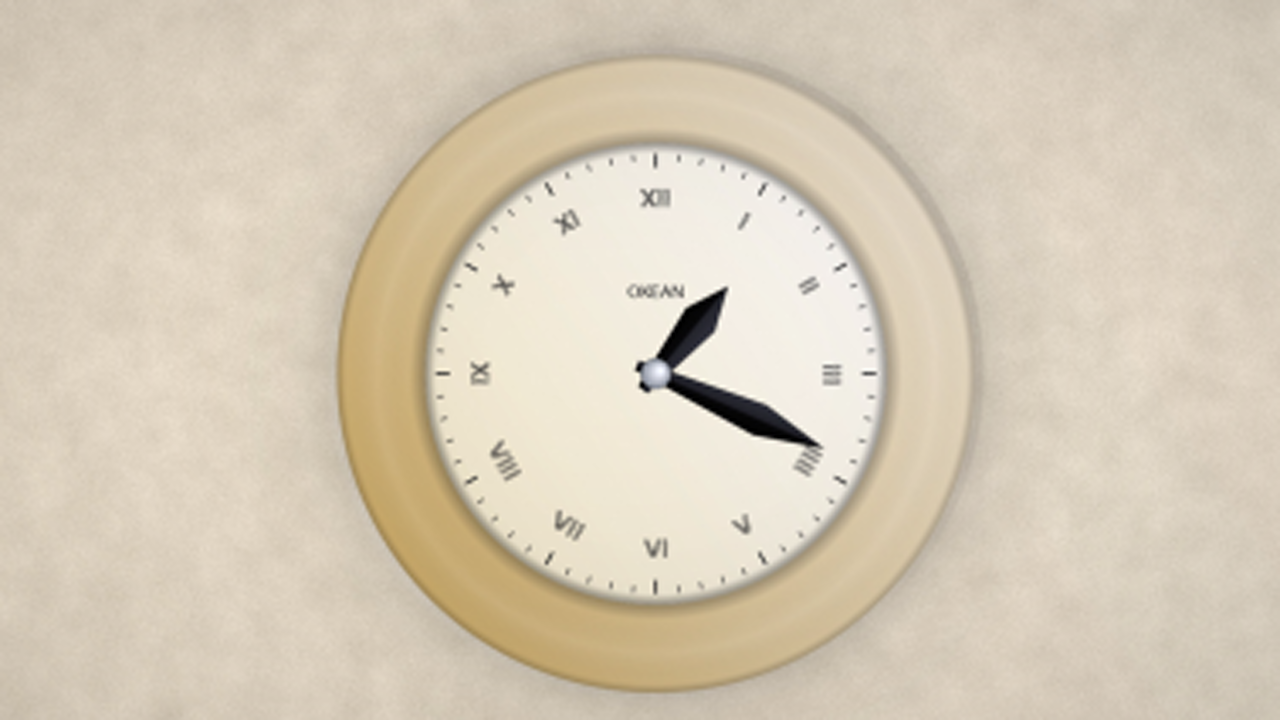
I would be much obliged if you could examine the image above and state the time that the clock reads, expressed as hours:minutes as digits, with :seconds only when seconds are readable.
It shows 1:19
